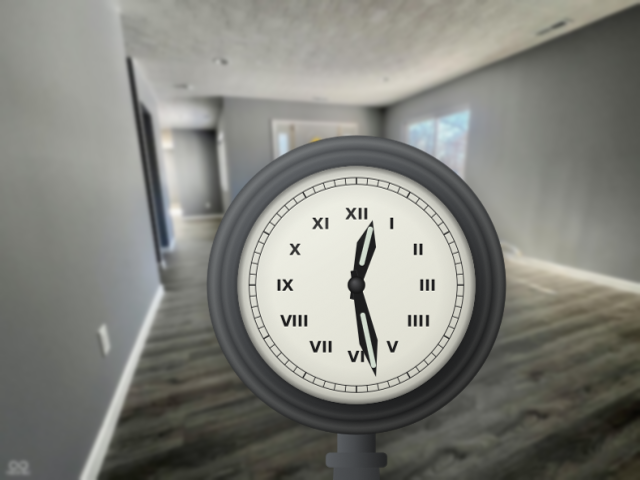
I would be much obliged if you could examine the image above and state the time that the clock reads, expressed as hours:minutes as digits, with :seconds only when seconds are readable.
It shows 12:28
